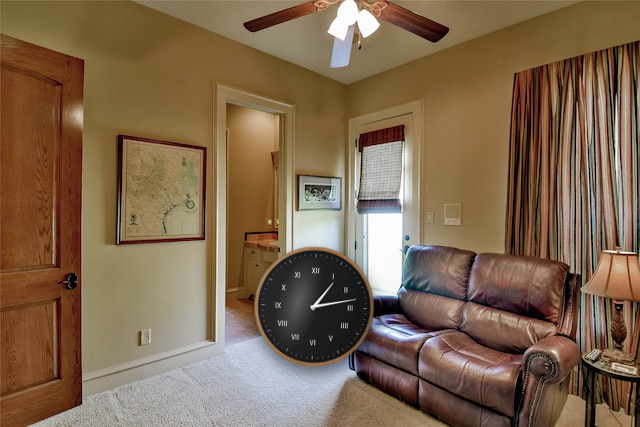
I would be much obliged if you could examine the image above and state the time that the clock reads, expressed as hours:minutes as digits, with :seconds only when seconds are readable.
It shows 1:13
